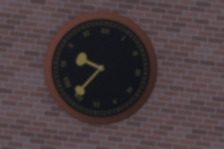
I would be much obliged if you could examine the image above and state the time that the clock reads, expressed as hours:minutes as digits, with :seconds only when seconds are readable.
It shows 9:36
